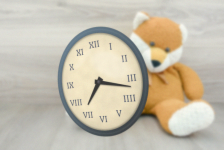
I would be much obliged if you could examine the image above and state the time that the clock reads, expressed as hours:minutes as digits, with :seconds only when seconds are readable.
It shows 7:17
